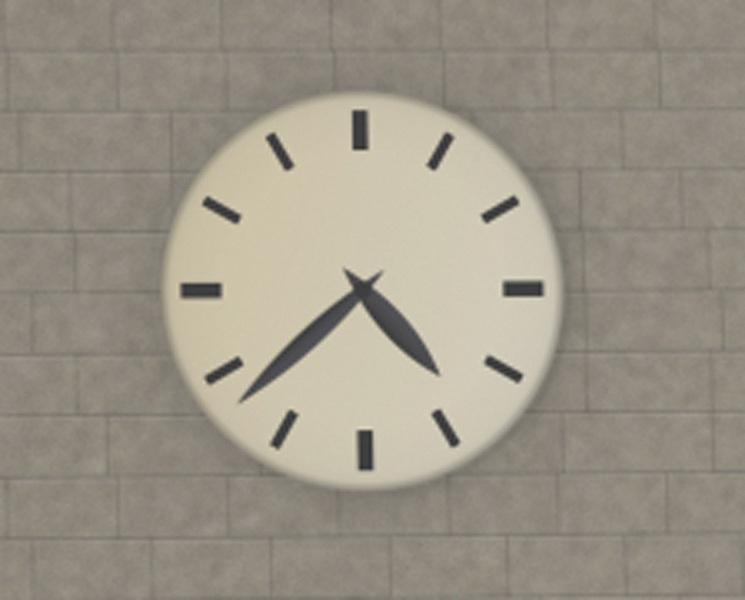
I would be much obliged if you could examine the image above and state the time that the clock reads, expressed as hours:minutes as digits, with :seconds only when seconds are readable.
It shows 4:38
